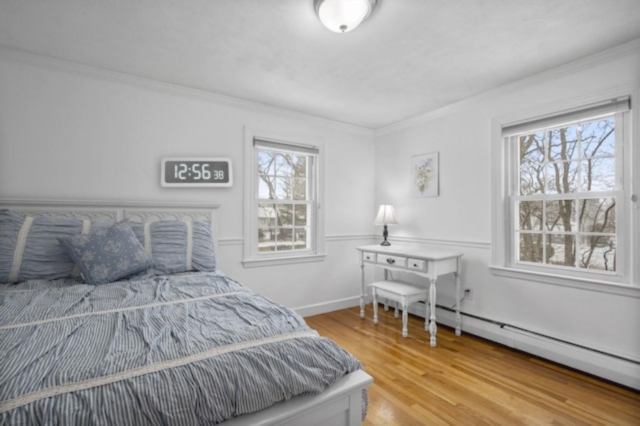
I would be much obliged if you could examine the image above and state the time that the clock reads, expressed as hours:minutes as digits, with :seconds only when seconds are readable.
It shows 12:56
